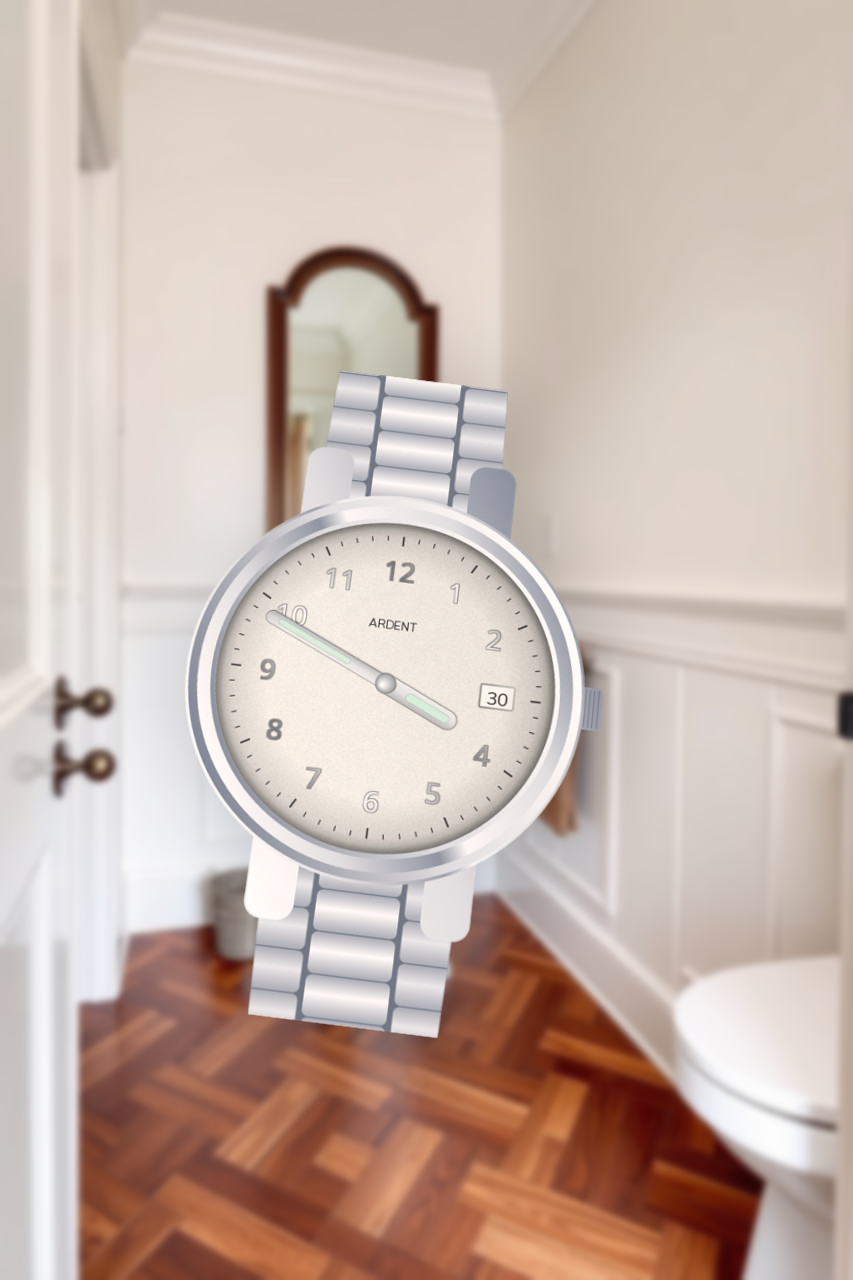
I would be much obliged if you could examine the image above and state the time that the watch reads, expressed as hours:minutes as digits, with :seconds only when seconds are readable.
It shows 3:49
